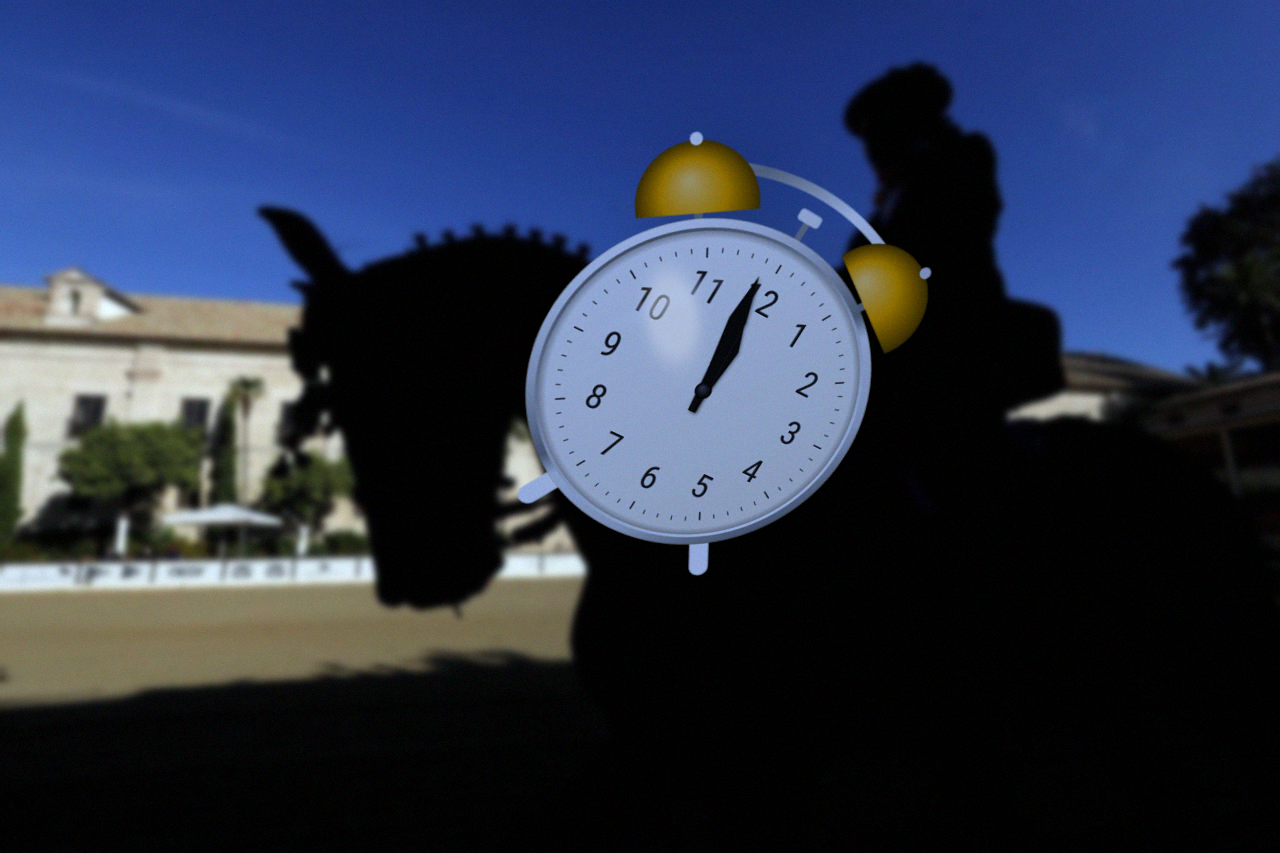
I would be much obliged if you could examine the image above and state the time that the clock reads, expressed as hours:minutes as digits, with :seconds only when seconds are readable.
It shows 11:59
